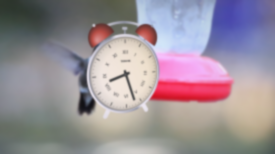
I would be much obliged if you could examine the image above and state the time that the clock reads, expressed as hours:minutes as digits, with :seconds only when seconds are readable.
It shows 8:27
